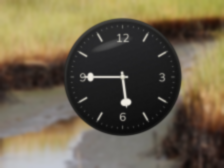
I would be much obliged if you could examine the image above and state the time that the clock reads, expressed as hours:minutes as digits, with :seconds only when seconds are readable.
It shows 5:45
